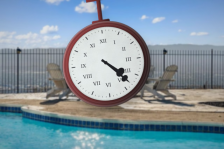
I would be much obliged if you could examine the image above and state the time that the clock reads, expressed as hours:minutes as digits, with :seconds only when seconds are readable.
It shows 4:23
